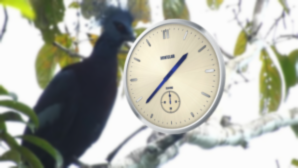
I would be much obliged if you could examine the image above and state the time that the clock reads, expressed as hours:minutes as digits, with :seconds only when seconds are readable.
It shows 1:38
